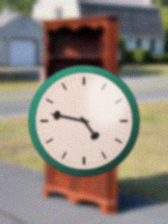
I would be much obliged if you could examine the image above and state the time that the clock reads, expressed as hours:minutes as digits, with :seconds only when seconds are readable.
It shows 4:47
